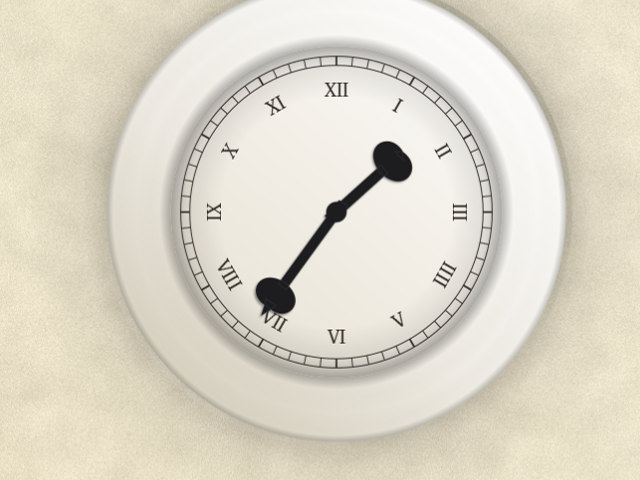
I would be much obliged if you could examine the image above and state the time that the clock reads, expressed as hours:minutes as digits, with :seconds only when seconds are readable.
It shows 1:36
